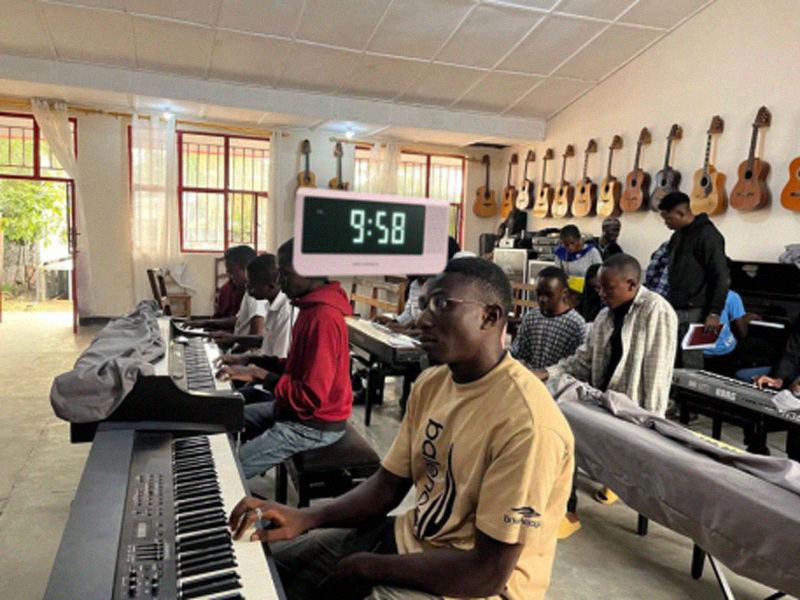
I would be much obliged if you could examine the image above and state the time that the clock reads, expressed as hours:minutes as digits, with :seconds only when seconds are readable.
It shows 9:58
